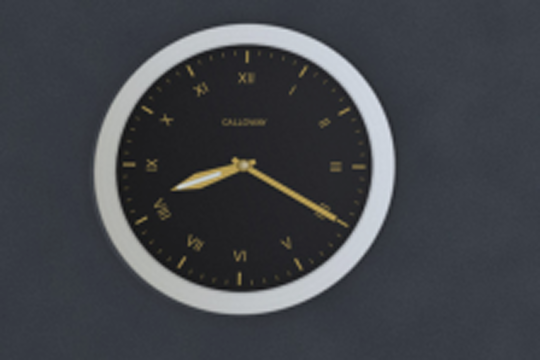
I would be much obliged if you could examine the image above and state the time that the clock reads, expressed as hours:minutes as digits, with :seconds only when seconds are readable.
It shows 8:20
